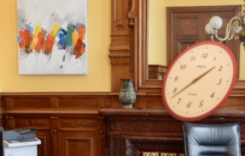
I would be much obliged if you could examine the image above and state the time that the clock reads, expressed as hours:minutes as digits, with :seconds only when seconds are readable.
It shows 1:38
